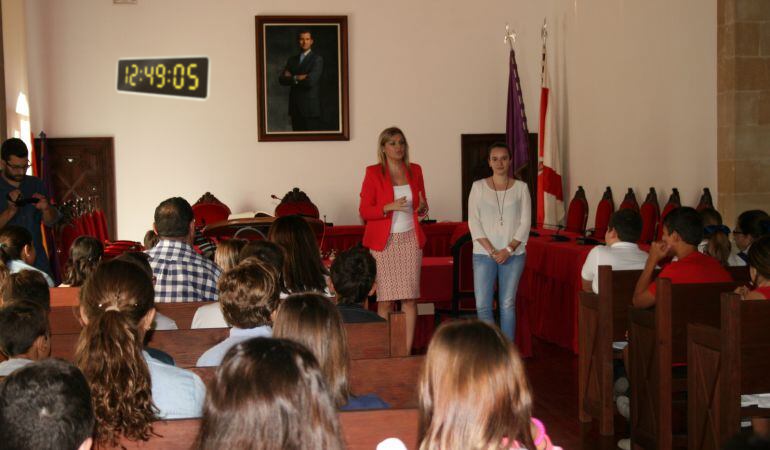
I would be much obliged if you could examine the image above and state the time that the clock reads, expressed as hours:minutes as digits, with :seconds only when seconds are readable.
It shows 12:49:05
